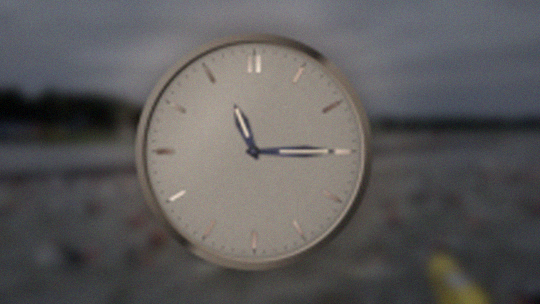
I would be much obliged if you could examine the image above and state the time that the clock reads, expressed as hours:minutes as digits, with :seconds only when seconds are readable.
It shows 11:15
